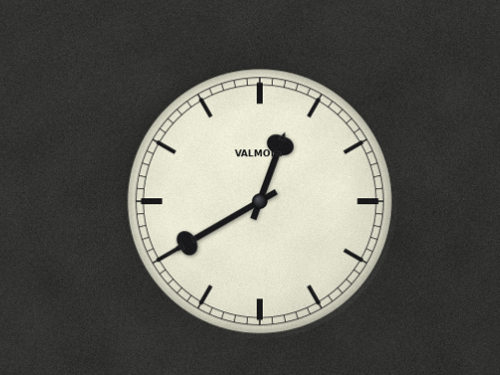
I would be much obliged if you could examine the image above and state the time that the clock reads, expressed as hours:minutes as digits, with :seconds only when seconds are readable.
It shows 12:40
